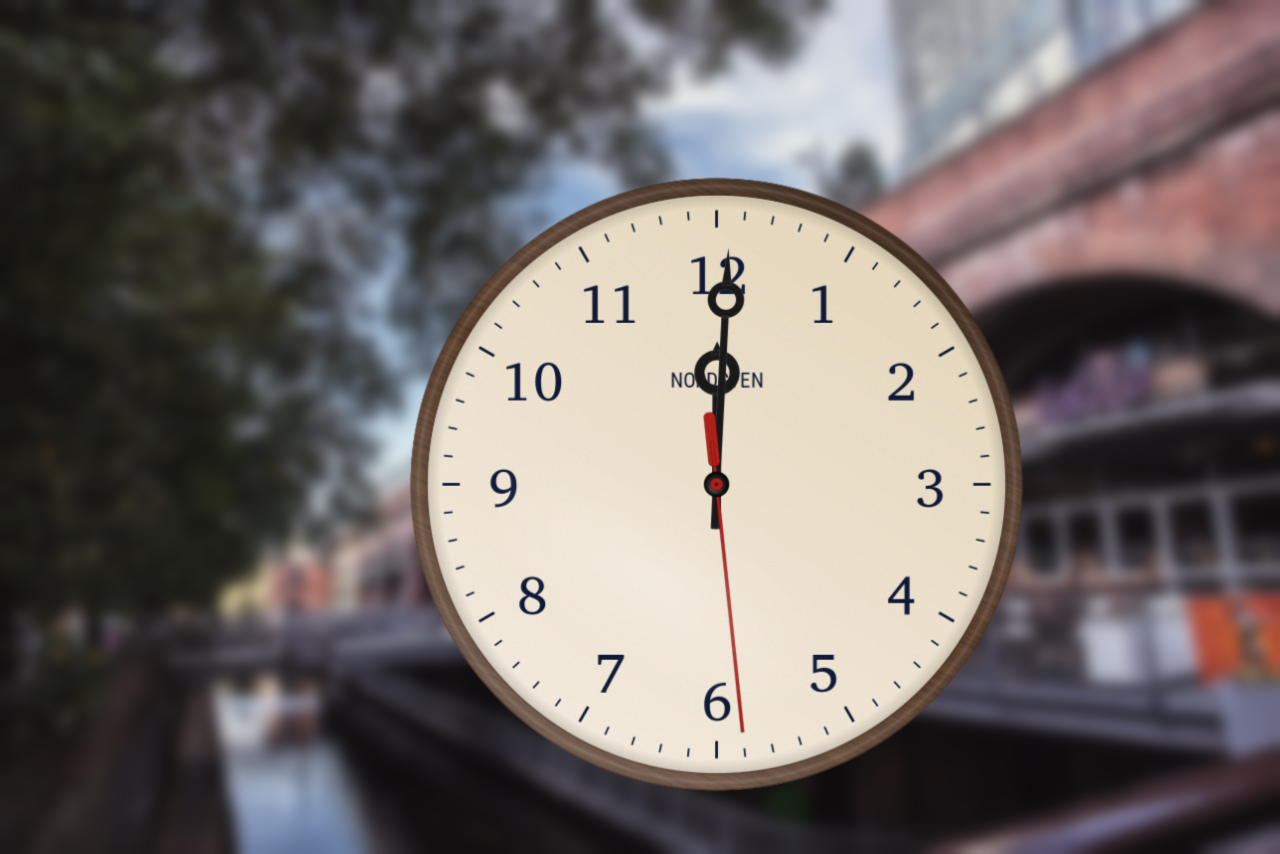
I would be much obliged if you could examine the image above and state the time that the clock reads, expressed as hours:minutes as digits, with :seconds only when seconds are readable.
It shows 12:00:29
